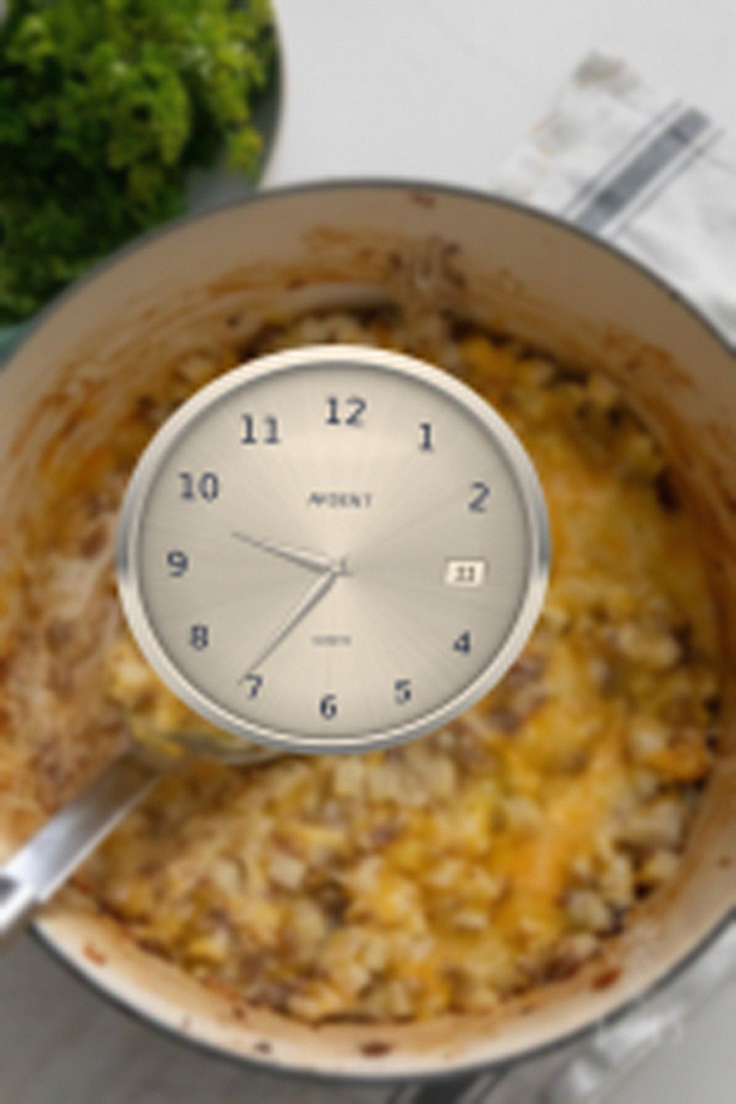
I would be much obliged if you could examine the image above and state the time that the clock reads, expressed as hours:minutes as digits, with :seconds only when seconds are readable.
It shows 9:36
